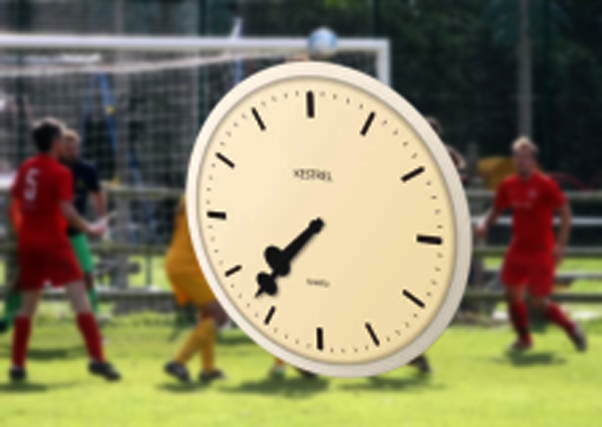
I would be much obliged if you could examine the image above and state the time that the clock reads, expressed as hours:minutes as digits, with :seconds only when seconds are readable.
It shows 7:37
